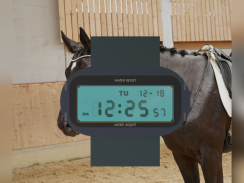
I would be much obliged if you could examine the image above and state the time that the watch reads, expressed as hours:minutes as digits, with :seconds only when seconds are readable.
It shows 12:25:57
